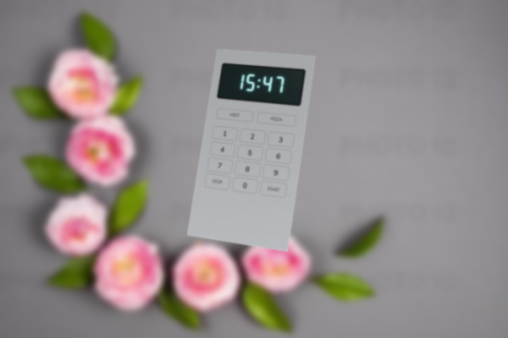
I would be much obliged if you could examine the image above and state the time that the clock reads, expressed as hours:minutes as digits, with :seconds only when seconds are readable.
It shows 15:47
